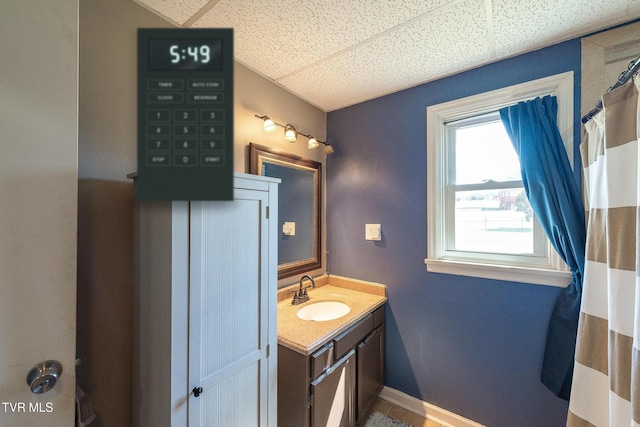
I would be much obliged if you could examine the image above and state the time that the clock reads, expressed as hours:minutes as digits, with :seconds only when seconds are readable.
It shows 5:49
